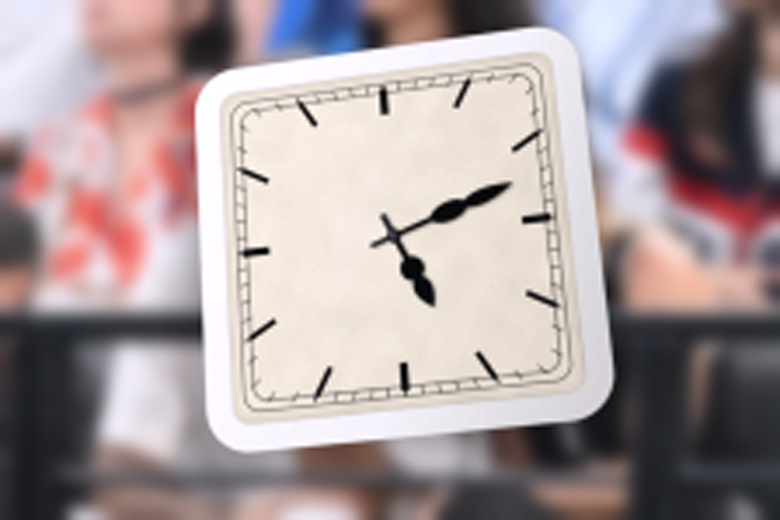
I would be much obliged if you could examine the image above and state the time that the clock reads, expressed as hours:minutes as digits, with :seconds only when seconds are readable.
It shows 5:12
